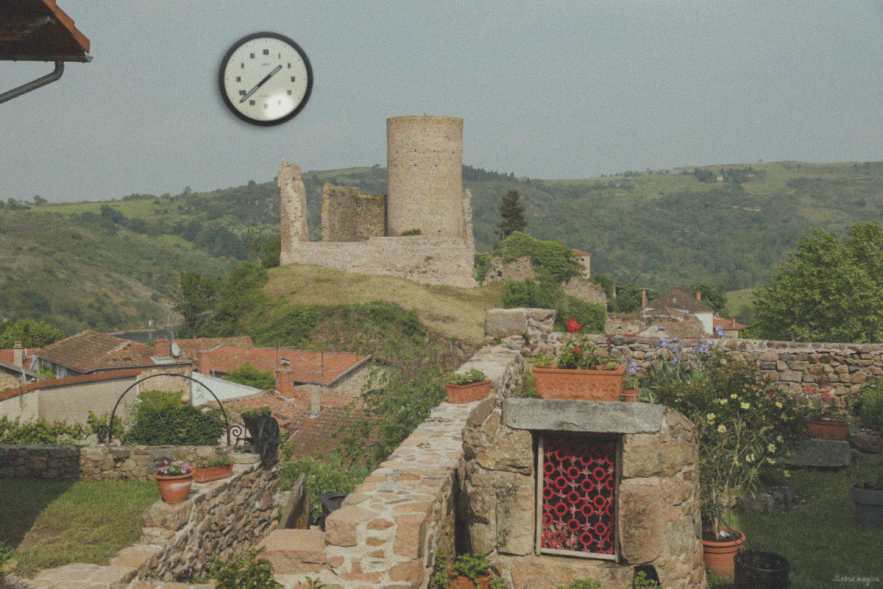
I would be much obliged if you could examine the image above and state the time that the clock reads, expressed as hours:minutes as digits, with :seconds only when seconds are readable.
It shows 1:38
